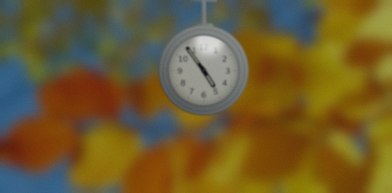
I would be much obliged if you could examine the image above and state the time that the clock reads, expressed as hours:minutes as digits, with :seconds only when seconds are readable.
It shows 4:54
